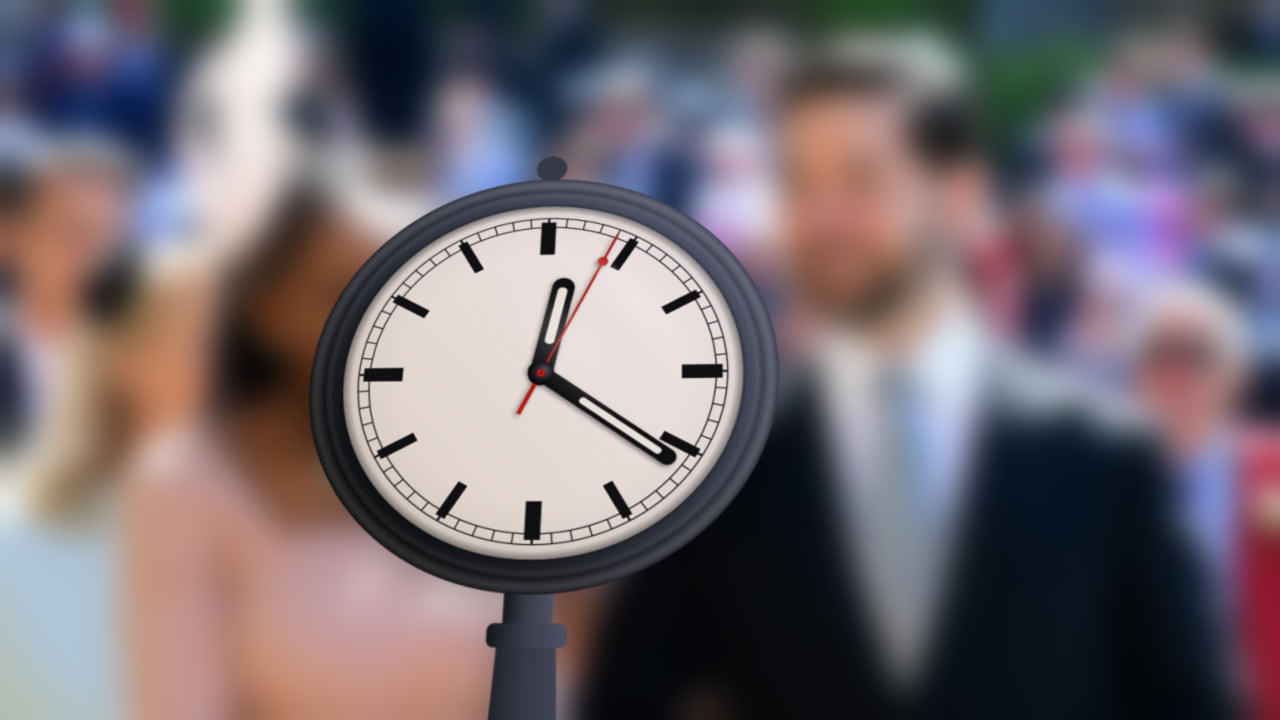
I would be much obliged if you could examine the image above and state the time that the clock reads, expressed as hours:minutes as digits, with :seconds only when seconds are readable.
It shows 12:21:04
